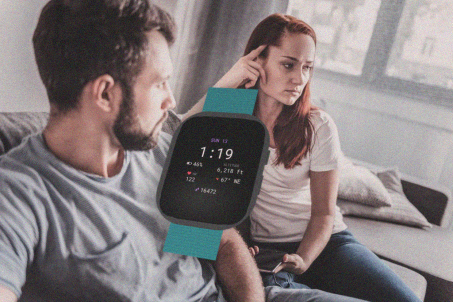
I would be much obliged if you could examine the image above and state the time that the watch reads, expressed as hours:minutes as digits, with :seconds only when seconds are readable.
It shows 1:19
